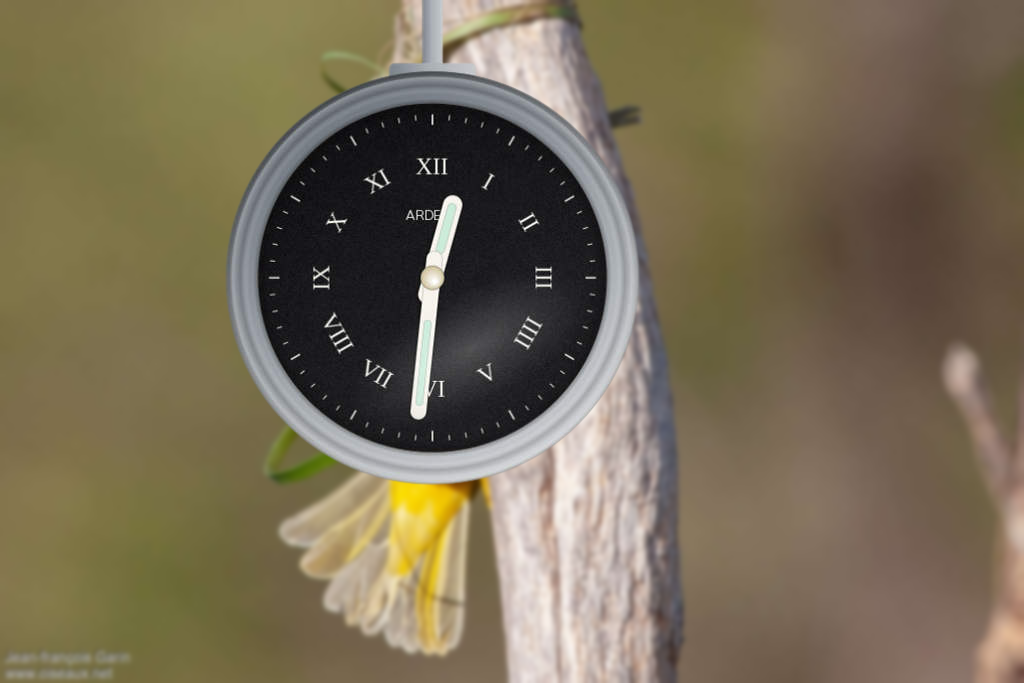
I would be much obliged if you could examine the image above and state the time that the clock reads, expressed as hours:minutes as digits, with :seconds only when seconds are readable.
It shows 12:31
